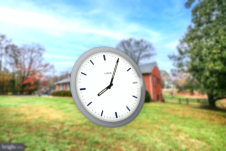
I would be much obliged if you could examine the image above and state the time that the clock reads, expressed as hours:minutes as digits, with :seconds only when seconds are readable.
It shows 8:05
